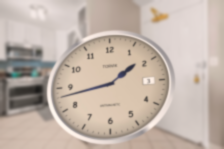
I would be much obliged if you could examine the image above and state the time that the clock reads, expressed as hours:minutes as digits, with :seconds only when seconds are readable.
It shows 1:43
